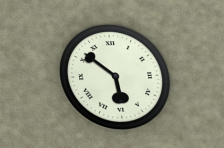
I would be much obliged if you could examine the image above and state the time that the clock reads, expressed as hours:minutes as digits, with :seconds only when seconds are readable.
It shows 5:52
